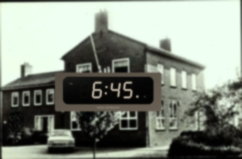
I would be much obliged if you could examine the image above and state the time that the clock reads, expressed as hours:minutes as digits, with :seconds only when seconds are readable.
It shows 6:45
